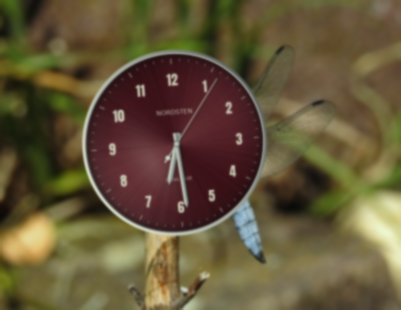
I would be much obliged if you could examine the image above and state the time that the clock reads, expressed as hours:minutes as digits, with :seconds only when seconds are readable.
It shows 6:29:06
